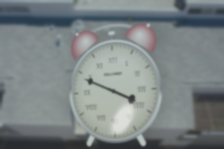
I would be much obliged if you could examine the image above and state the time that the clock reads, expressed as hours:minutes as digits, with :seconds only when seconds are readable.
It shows 3:49
